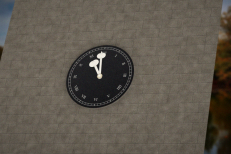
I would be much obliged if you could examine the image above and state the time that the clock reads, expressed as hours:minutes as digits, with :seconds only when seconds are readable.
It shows 10:59
